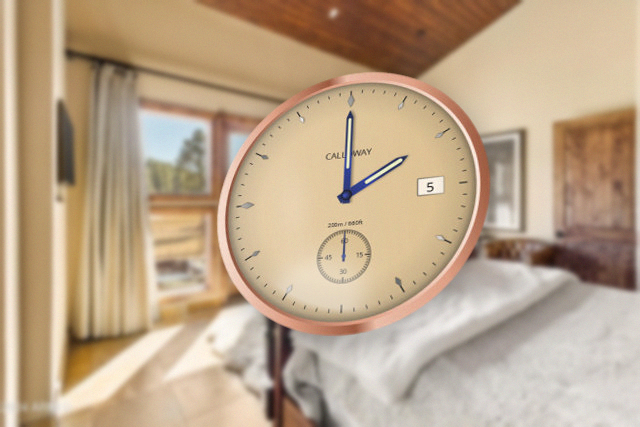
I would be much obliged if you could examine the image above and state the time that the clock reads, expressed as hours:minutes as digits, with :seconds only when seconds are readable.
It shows 2:00
